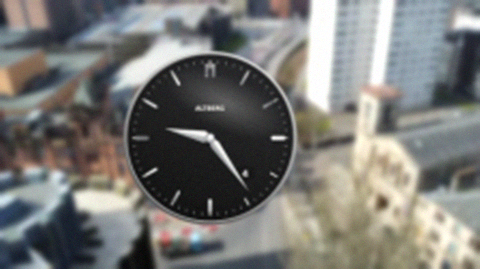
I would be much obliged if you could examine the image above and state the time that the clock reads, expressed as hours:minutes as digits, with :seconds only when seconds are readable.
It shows 9:24
